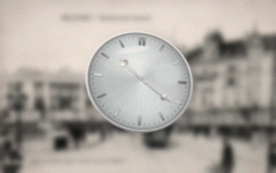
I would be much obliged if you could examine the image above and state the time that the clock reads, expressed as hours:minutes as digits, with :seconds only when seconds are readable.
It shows 10:21
